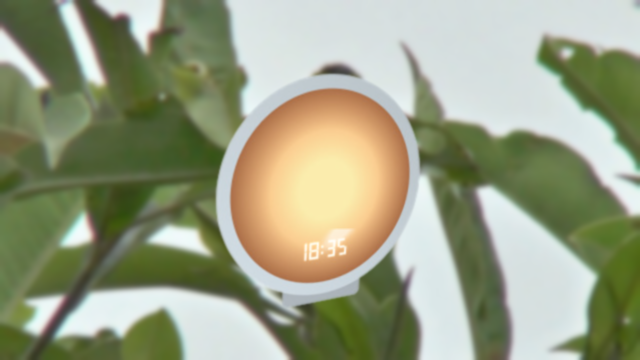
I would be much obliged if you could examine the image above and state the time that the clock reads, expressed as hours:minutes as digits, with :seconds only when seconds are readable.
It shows 18:35
